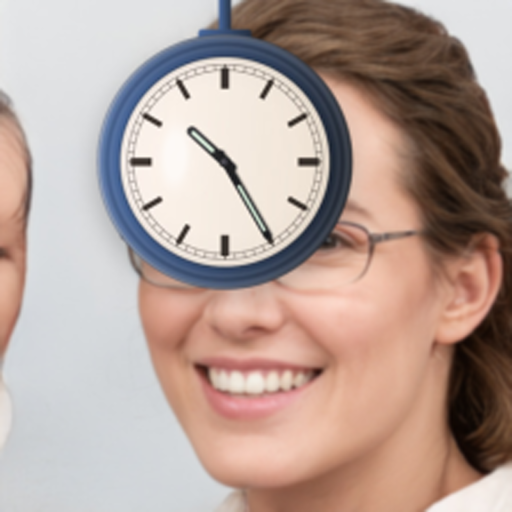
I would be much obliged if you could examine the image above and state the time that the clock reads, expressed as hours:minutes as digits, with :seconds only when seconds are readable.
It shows 10:25
